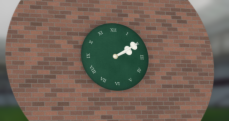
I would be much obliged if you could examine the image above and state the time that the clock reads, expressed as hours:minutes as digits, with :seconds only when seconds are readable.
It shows 2:10
